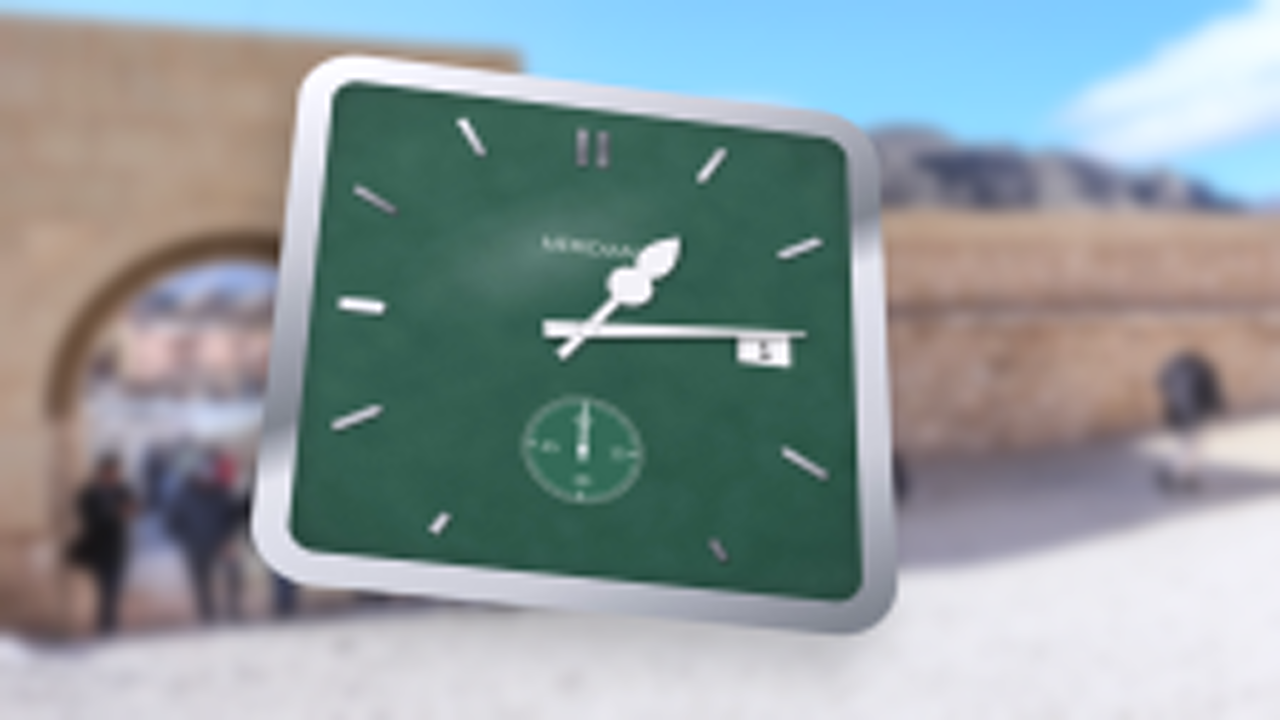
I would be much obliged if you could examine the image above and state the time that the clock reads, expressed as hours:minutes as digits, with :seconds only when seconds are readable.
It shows 1:14
